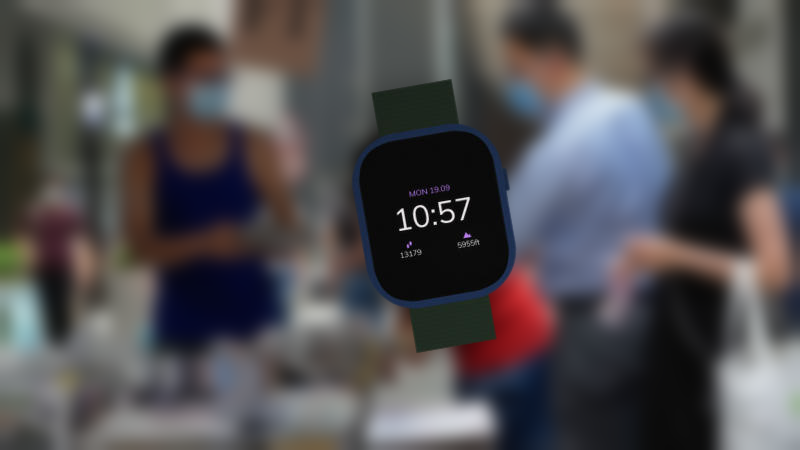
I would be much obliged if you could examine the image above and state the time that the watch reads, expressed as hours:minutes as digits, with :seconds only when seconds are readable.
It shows 10:57
